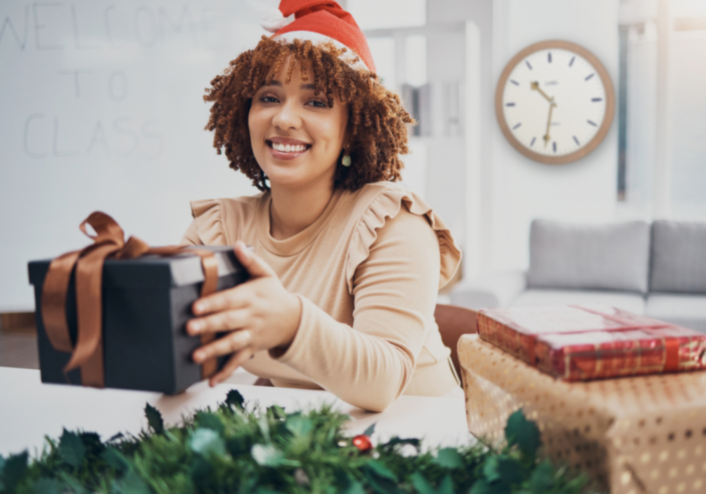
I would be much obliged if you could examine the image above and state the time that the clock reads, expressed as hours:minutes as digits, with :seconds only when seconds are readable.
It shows 10:32
